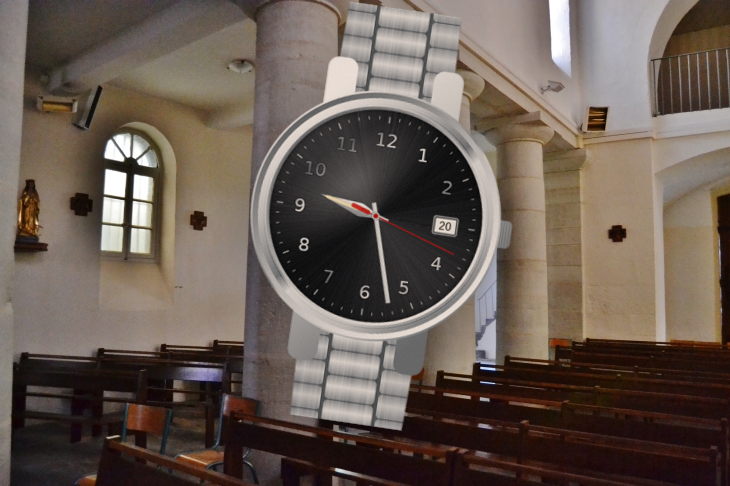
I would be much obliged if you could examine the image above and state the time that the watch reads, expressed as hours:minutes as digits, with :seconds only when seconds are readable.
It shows 9:27:18
